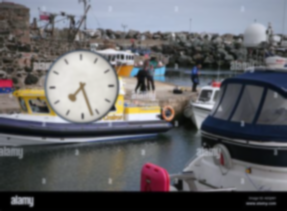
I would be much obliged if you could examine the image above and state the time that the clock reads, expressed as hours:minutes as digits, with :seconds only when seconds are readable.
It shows 7:27
